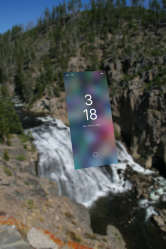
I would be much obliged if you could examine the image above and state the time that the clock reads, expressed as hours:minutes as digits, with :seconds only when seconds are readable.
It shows 3:18
